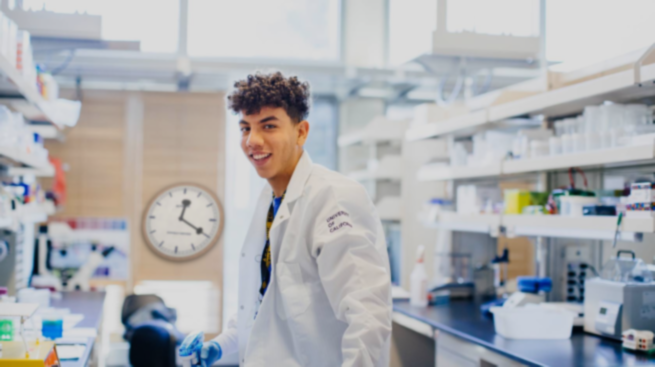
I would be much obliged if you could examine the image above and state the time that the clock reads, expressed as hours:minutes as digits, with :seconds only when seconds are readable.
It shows 12:20
